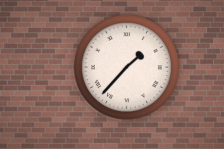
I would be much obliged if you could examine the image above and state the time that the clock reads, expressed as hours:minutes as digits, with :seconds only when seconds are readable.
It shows 1:37
